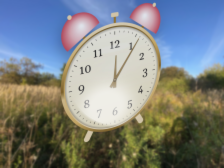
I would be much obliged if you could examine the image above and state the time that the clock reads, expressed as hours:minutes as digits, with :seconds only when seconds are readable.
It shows 12:06
